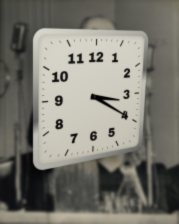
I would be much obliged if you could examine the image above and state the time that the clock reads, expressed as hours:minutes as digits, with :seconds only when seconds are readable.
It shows 3:20
